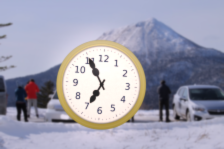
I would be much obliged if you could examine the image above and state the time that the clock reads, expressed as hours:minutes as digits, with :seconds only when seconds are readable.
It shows 6:55
